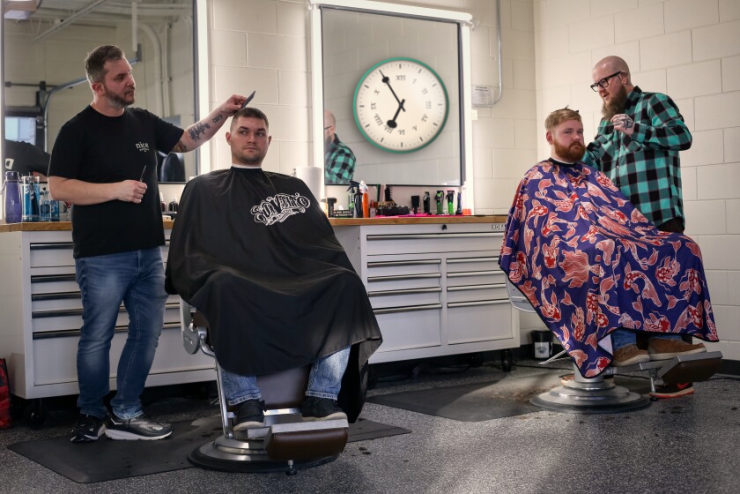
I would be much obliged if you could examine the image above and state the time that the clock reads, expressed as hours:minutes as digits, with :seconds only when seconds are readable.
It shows 6:55
